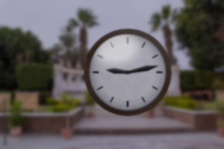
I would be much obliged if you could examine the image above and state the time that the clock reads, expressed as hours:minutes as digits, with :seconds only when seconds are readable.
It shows 9:13
